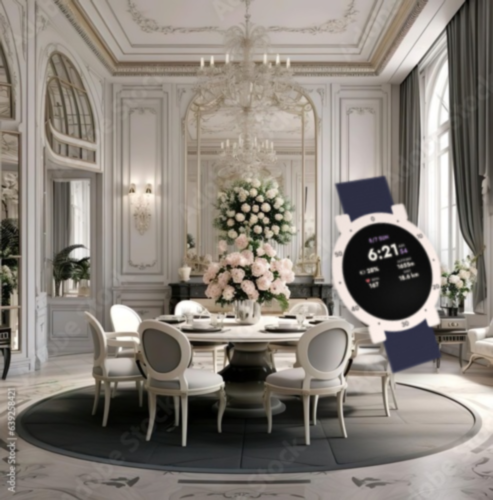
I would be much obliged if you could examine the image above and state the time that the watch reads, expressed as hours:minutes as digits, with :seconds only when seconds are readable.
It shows 6:21
